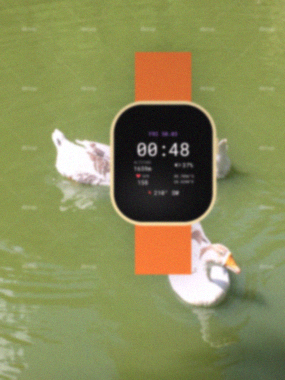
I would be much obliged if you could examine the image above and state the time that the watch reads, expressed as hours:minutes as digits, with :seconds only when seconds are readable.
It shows 0:48
